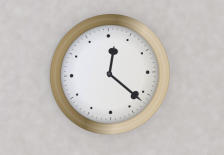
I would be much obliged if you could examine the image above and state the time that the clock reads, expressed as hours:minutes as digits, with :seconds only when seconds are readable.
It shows 12:22
